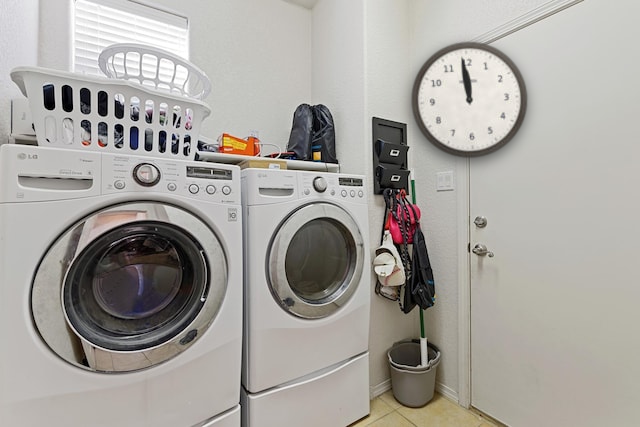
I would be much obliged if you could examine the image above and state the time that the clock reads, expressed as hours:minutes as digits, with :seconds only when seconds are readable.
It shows 11:59
